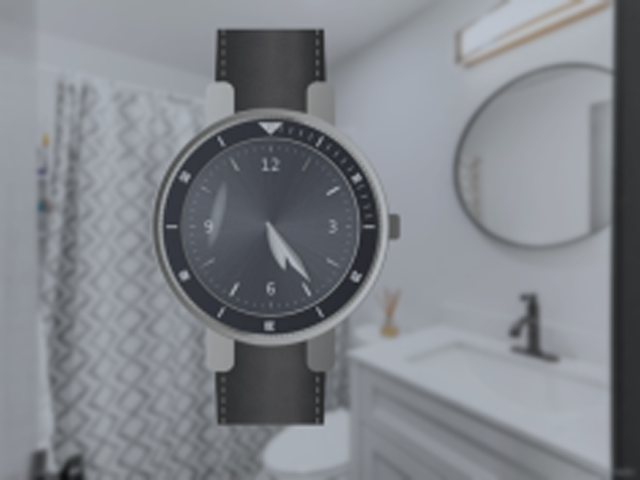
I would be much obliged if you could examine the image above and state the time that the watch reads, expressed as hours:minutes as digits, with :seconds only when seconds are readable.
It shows 5:24
